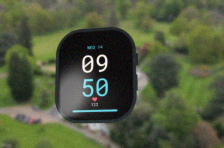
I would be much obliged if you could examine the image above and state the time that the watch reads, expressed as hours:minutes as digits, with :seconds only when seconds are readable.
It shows 9:50
